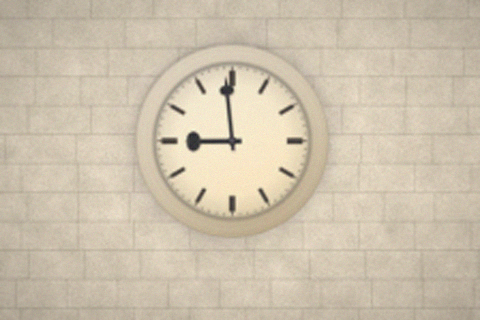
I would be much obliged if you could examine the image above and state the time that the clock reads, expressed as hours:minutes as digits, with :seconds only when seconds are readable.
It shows 8:59
